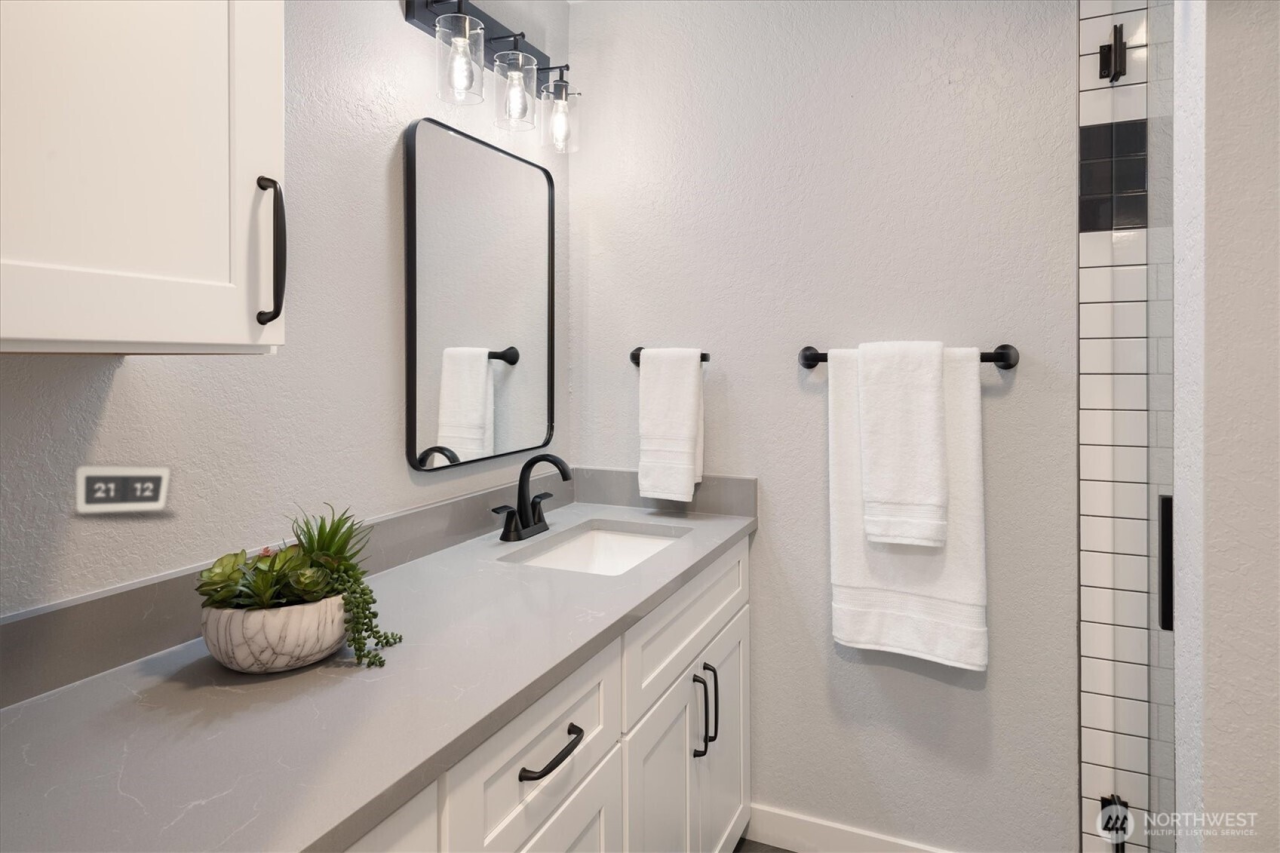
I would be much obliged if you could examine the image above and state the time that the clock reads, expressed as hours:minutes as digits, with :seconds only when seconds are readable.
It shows 21:12
